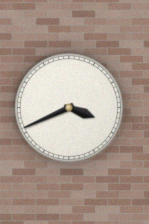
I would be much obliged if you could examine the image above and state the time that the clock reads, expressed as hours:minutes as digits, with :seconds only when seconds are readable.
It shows 3:41
